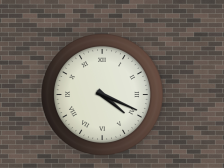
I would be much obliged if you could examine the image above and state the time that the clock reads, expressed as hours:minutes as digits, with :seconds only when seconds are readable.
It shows 4:19
